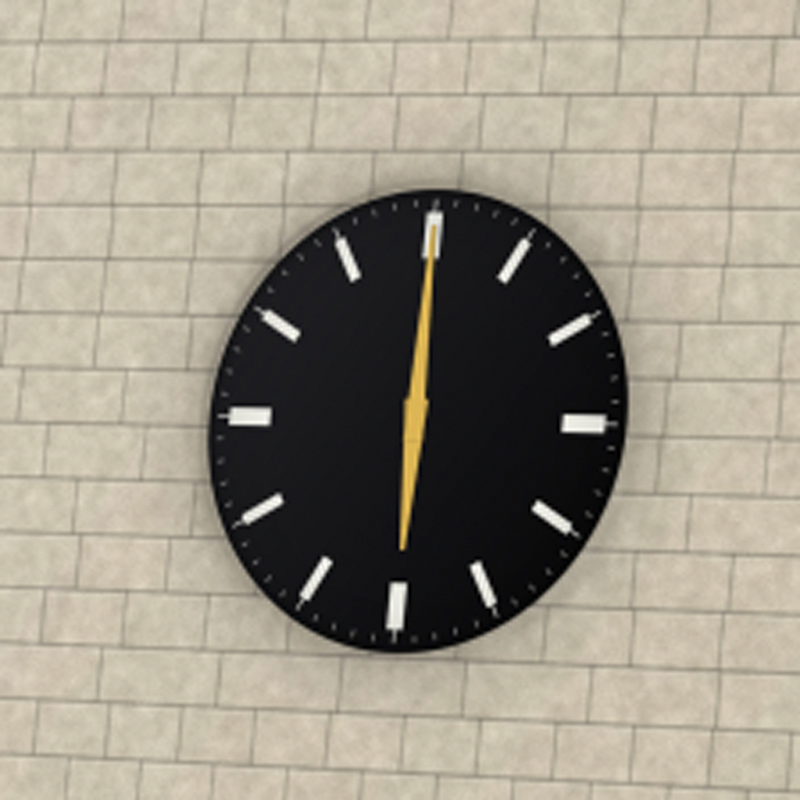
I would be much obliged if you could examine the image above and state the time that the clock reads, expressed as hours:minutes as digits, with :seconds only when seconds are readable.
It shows 6:00
